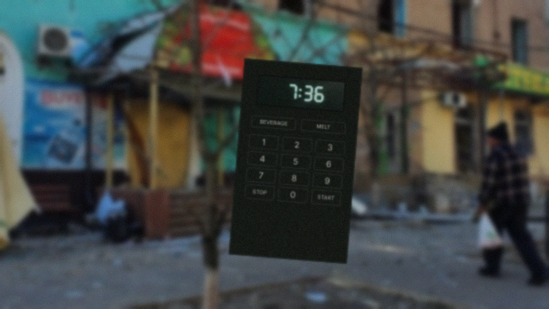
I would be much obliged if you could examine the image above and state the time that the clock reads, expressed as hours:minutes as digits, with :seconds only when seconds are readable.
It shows 7:36
